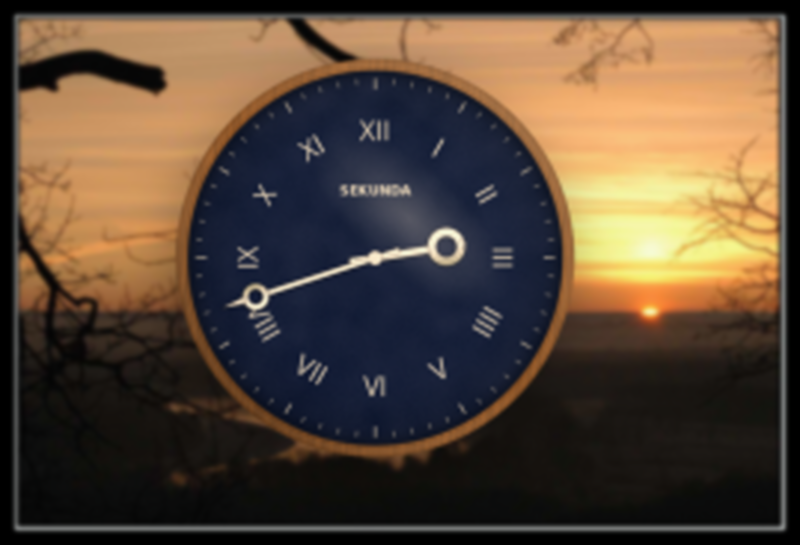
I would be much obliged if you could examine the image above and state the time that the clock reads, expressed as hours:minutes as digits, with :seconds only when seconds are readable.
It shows 2:42
